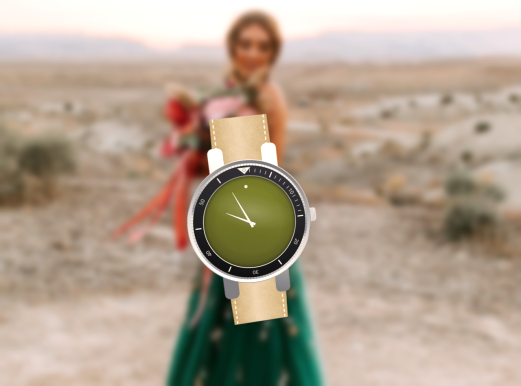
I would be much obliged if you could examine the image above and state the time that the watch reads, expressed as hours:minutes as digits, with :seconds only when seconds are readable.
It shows 9:56
